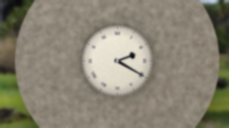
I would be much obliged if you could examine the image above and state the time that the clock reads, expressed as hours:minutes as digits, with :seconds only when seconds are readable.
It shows 2:20
